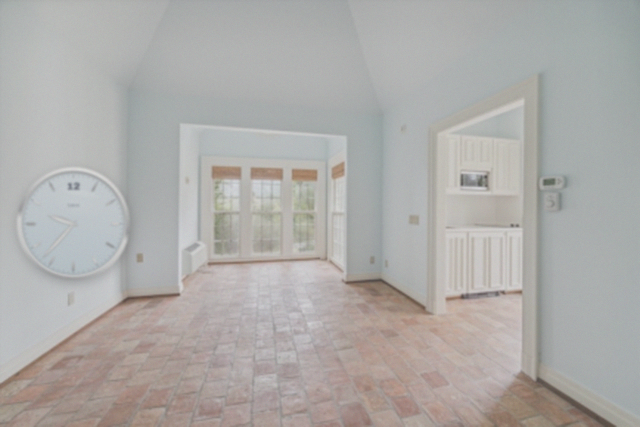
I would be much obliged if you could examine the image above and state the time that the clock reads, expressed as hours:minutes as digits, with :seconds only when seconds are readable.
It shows 9:37
